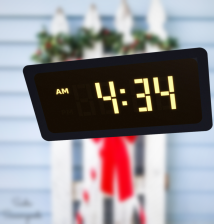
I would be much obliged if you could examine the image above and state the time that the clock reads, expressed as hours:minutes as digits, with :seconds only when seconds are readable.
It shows 4:34
